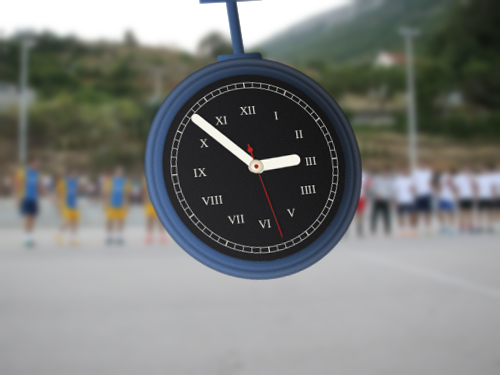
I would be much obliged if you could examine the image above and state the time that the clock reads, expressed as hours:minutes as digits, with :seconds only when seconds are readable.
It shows 2:52:28
